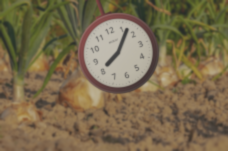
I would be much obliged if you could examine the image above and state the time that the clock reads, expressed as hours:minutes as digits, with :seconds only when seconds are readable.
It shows 8:07
